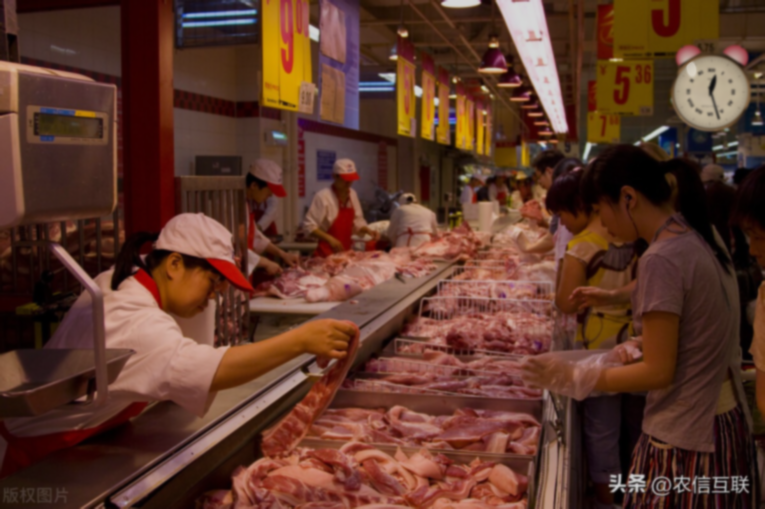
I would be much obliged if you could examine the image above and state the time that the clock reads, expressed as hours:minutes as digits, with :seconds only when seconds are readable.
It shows 12:27
